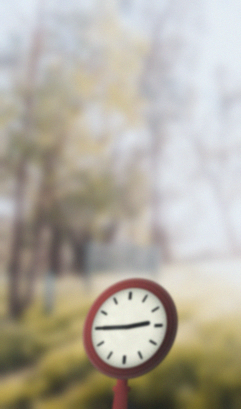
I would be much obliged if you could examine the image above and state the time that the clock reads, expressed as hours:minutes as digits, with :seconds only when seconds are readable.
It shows 2:45
